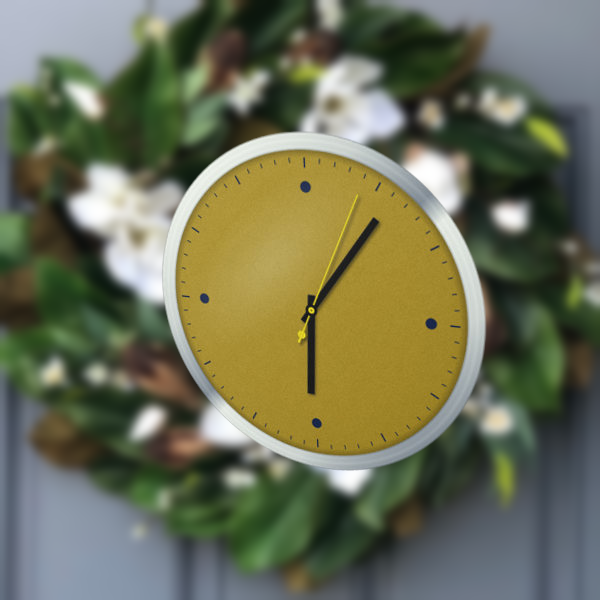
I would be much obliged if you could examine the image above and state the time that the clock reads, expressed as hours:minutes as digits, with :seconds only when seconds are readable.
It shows 6:06:04
